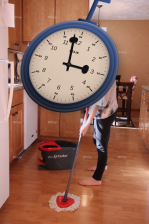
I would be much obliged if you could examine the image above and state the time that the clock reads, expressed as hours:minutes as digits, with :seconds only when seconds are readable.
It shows 2:58
